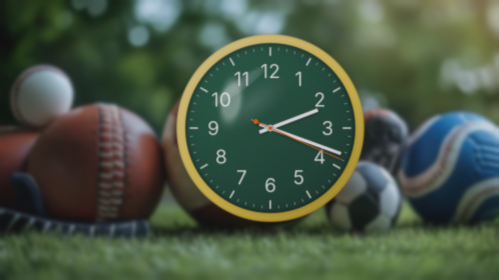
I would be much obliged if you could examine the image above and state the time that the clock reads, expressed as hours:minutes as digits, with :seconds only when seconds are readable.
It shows 2:18:19
